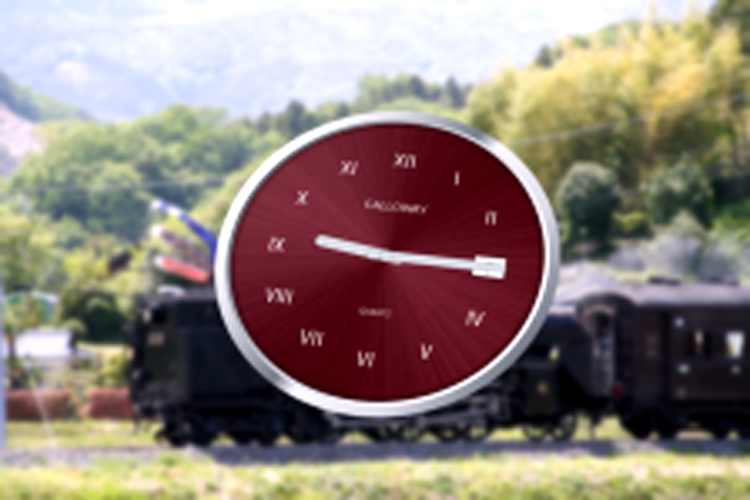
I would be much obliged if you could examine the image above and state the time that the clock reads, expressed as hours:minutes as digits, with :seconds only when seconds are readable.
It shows 9:15
